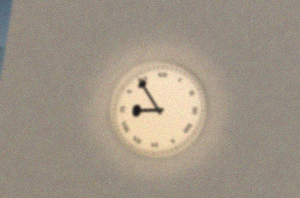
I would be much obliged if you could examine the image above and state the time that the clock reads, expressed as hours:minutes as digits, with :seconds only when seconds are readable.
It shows 8:54
